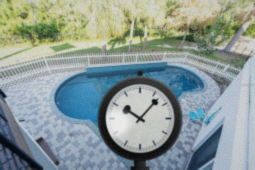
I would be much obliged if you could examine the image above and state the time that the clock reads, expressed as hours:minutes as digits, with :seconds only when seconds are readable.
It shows 10:07
